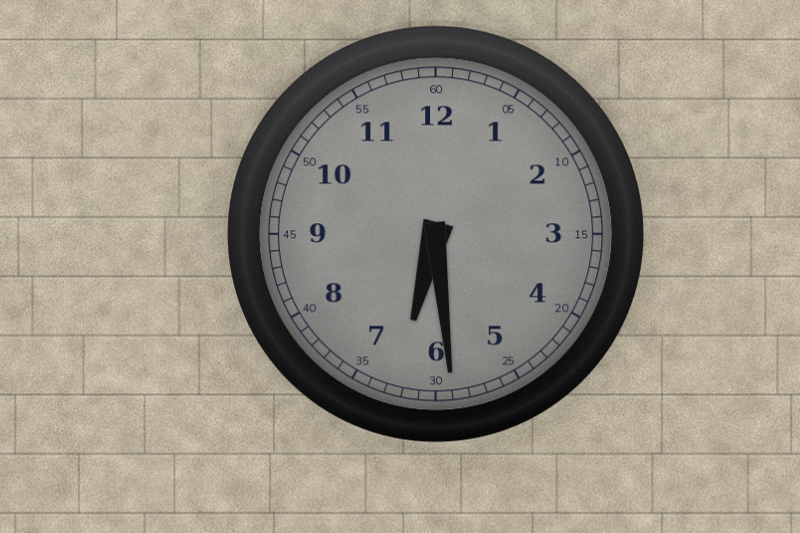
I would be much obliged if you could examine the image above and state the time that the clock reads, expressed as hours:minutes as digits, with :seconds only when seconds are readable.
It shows 6:29
